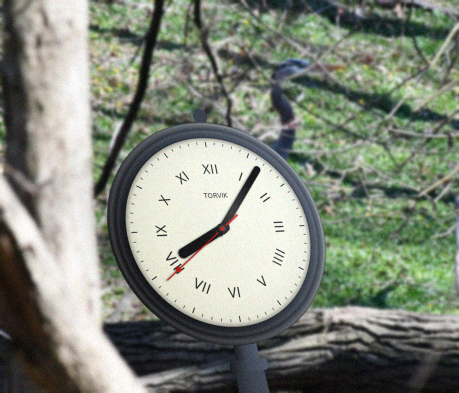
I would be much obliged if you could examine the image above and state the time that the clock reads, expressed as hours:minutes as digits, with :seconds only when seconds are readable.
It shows 8:06:39
